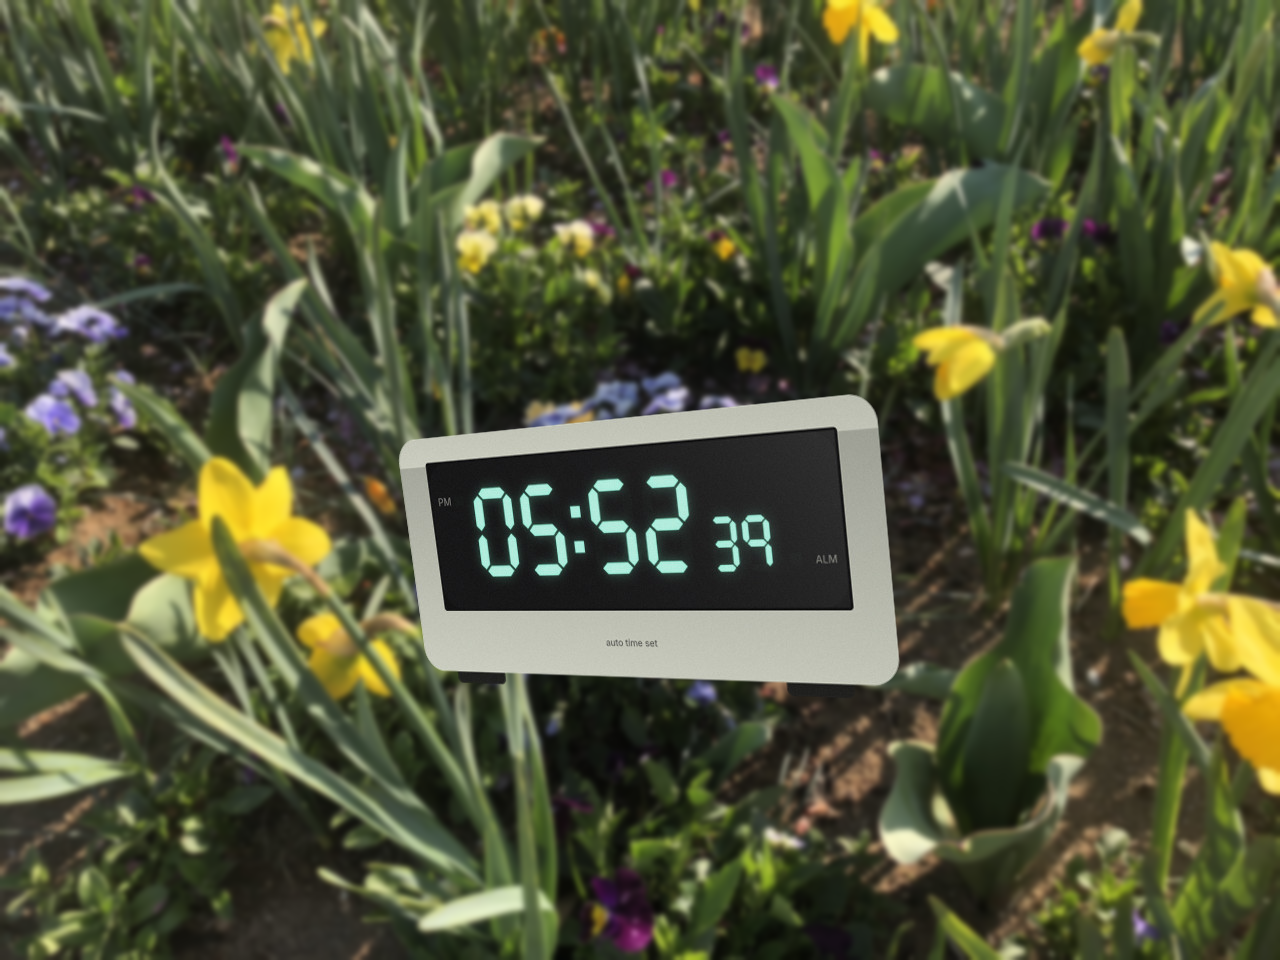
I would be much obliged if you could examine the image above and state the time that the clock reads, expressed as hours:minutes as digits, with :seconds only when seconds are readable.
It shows 5:52:39
